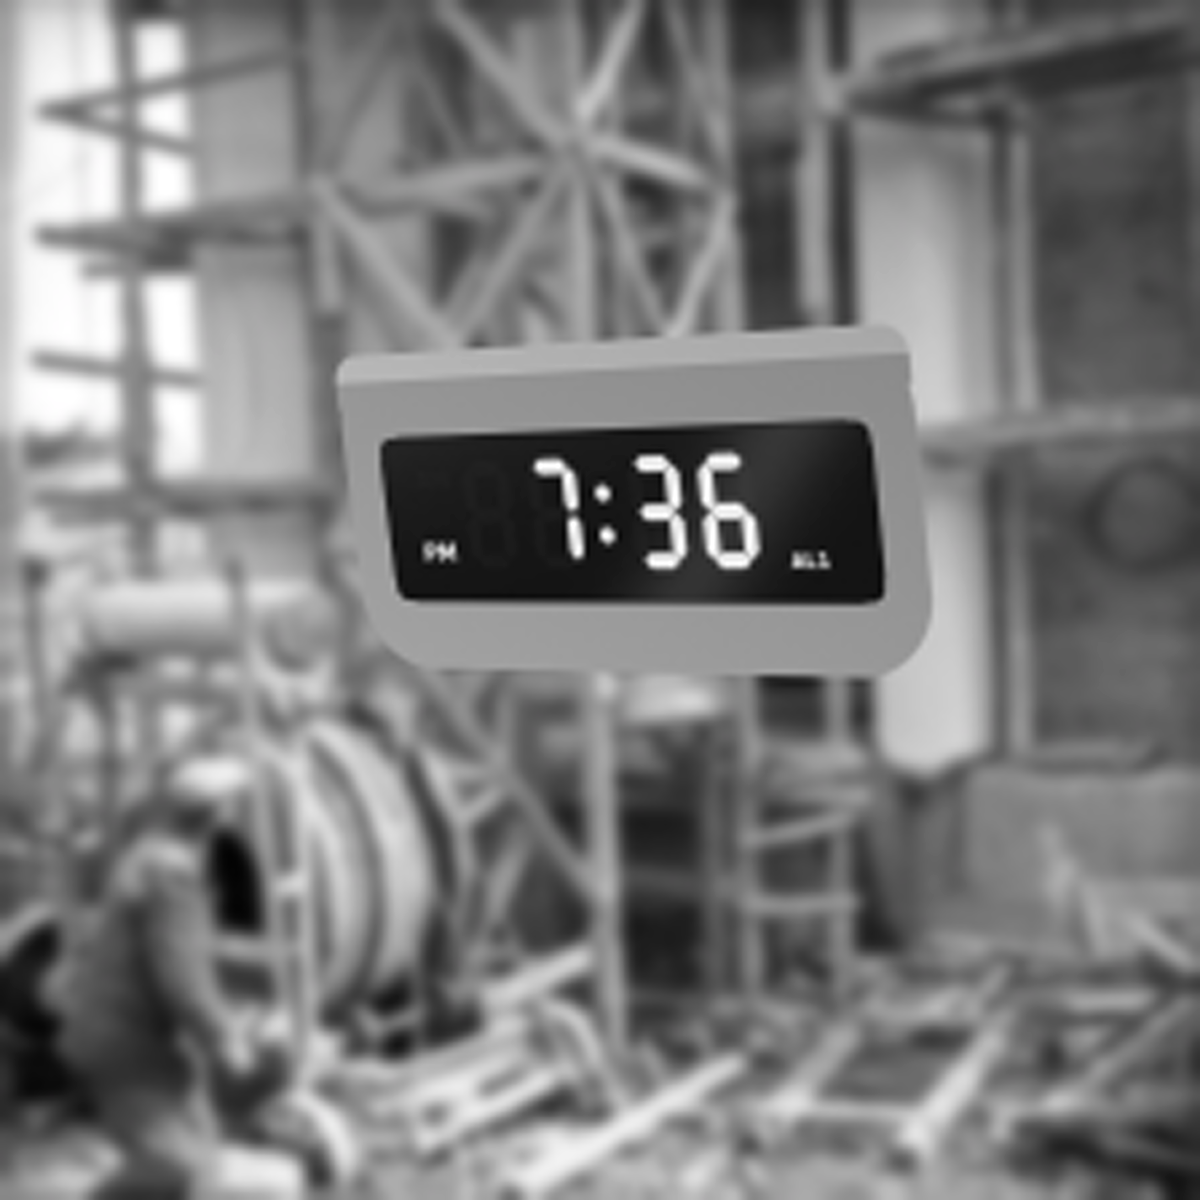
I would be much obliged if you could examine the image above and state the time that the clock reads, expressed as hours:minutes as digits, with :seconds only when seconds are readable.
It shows 7:36
